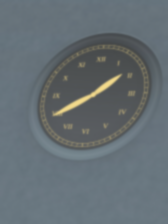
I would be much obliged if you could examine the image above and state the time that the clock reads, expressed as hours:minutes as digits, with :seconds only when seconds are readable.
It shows 1:40
